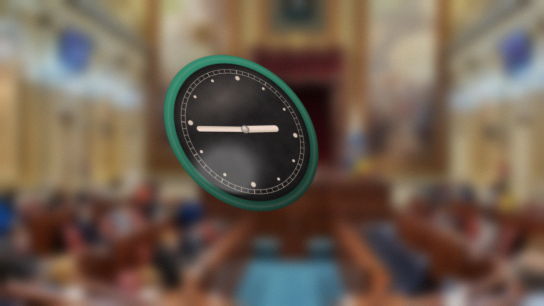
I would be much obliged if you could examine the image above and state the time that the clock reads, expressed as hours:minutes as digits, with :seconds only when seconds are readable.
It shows 2:44
